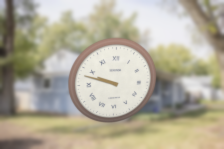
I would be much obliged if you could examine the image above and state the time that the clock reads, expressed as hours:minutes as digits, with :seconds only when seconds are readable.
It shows 9:48
